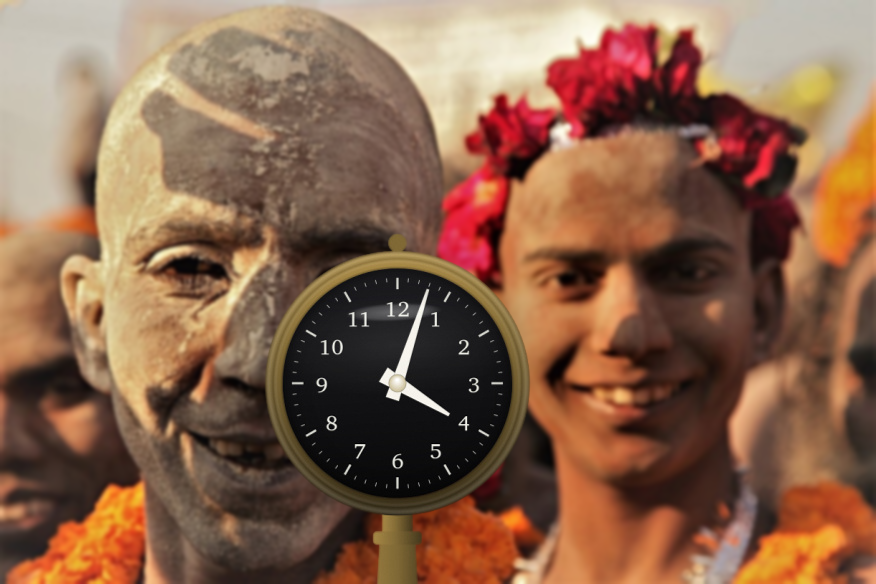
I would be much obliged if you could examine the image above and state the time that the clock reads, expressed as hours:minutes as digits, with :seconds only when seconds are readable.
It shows 4:03
